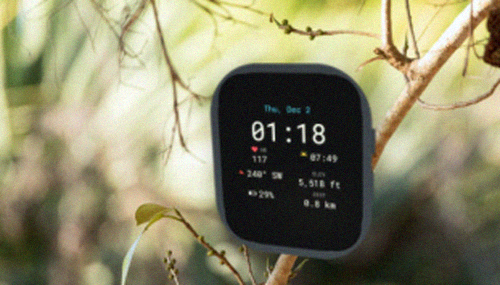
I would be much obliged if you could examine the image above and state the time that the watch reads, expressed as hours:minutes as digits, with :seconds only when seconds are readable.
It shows 1:18
